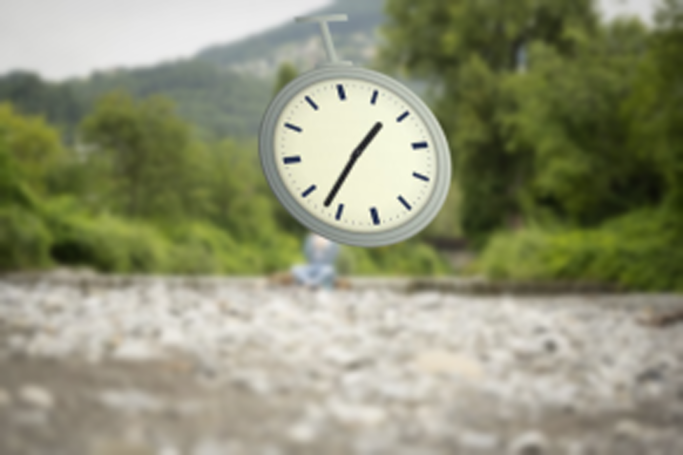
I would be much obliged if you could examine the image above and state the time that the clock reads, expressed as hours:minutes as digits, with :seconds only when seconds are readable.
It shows 1:37
